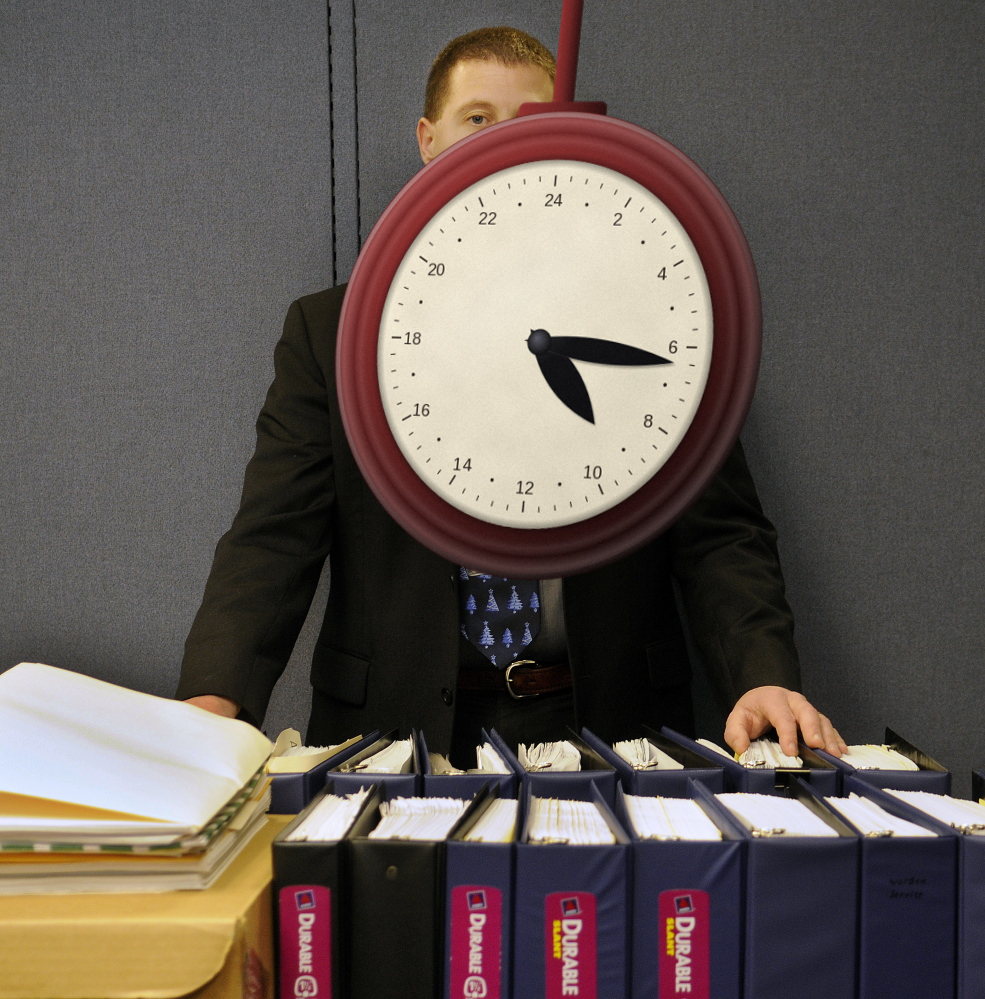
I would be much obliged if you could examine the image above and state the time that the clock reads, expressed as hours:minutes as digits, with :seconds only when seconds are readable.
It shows 9:16
